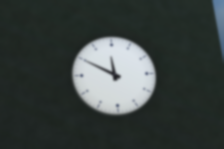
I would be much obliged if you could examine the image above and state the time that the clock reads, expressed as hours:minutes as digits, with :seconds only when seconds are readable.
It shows 11:50
